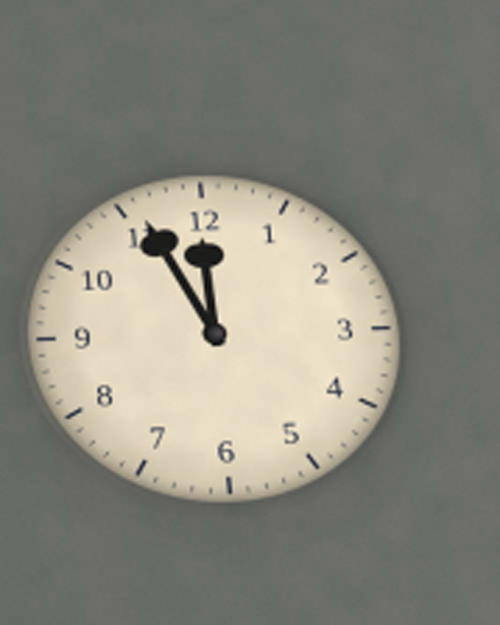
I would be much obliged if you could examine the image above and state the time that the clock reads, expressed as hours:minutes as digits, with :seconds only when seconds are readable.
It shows 11:56
